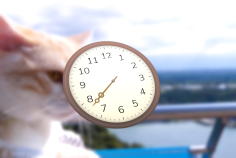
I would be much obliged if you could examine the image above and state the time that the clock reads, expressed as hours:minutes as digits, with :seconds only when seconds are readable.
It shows 7:38
